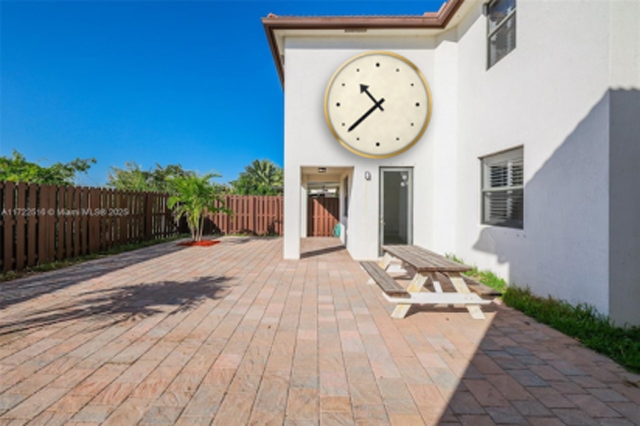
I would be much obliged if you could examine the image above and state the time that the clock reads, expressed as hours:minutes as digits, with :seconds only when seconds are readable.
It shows 10:38
